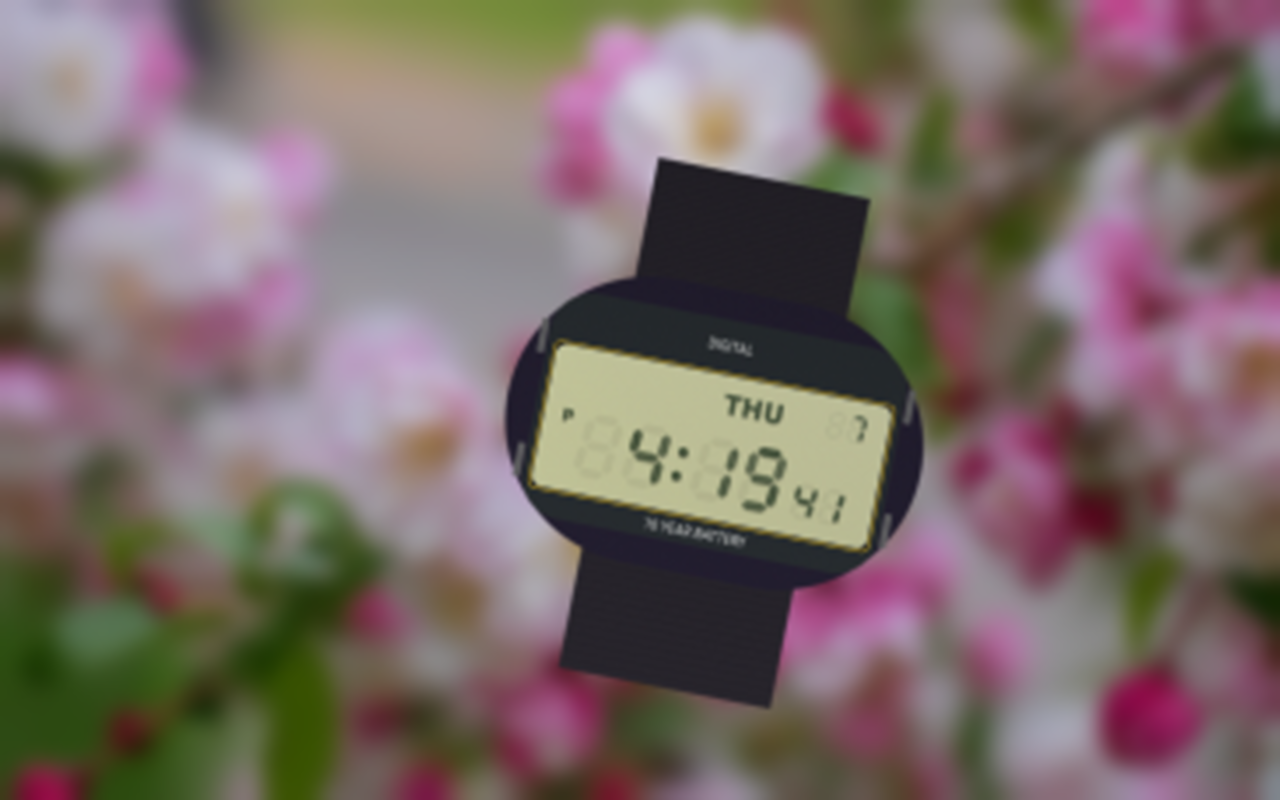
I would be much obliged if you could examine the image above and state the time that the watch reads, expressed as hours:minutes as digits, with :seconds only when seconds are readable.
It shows 4:19:41
